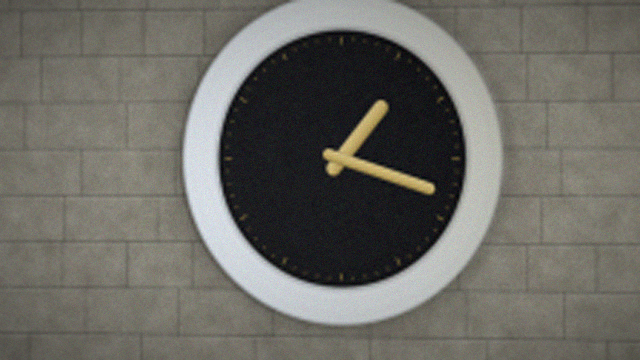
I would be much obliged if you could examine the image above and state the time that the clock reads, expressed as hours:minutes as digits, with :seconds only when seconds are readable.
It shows 1:18
